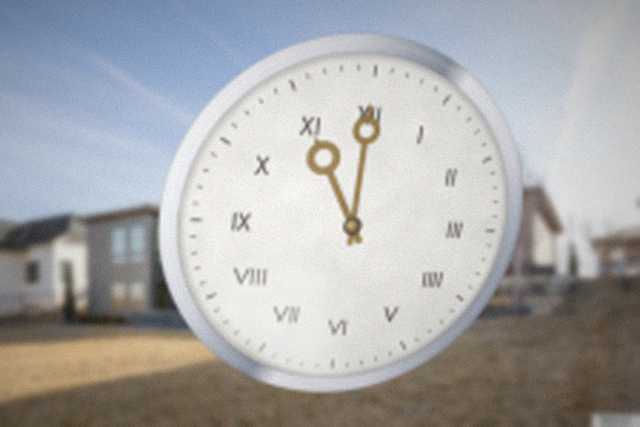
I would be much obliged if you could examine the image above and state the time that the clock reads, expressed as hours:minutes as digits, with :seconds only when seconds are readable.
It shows 11:00
